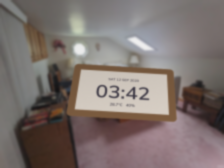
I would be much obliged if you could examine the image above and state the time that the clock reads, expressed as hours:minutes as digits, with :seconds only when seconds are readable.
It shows 3:42
